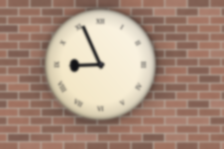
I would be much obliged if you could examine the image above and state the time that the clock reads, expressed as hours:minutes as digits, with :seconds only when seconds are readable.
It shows 8:56
